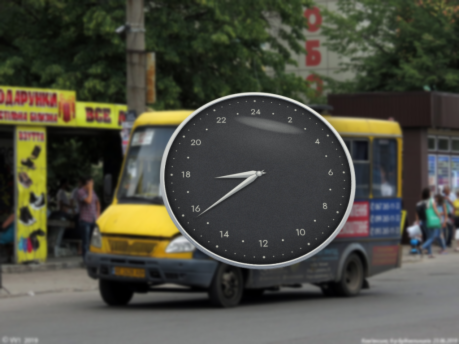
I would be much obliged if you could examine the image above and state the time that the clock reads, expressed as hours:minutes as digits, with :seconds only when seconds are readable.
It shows 17:39
